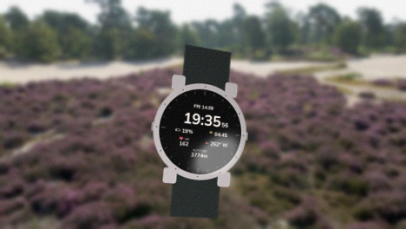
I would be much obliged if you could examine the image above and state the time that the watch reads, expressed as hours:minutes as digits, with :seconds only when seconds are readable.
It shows 19:35
